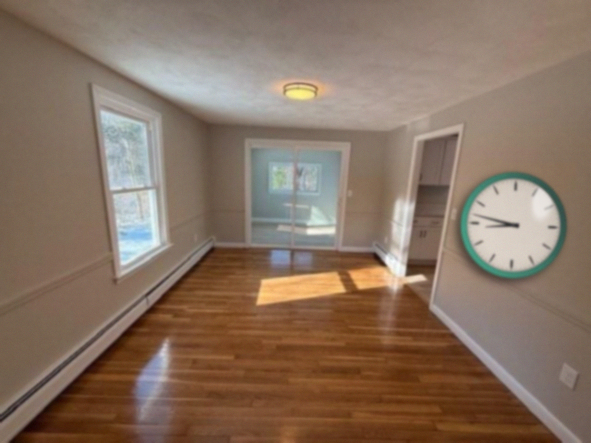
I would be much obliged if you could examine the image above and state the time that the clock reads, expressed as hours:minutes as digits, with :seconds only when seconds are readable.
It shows 8:47
